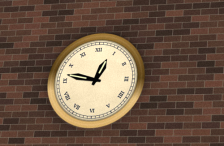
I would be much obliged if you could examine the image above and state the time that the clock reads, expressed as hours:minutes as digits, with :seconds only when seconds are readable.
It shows 12:47
